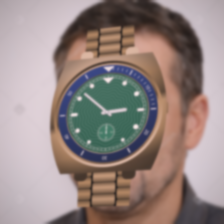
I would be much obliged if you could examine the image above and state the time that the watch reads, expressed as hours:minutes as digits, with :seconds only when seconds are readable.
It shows 2:52
